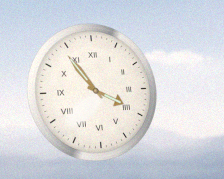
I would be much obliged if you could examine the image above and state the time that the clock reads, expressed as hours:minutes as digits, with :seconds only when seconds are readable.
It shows 3:54
